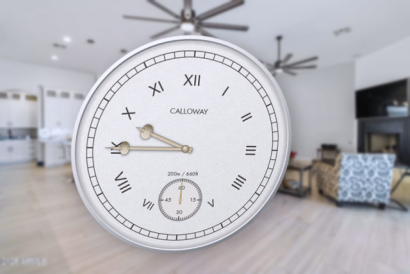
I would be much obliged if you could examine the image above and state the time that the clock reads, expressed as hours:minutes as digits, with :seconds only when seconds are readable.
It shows 9:45
